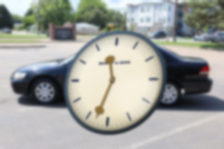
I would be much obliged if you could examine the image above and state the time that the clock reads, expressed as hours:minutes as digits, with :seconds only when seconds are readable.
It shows 11:33
